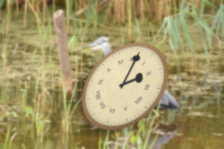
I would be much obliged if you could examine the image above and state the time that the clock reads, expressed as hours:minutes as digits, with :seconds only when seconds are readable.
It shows 2:01
